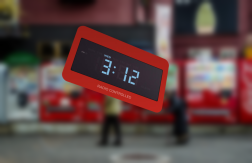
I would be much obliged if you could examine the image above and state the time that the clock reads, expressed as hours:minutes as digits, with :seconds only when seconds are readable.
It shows 3:12
